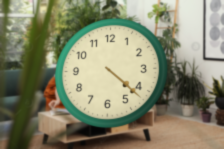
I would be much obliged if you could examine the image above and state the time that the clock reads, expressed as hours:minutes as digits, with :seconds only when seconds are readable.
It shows 4:22
